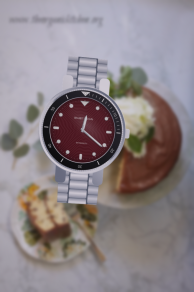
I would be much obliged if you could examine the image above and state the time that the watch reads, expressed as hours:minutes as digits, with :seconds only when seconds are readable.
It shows 12:21
